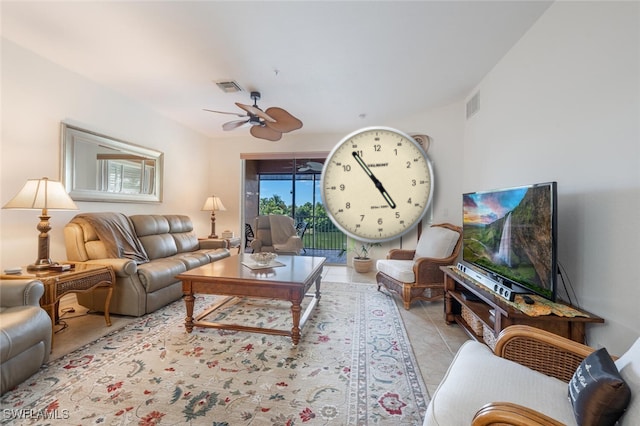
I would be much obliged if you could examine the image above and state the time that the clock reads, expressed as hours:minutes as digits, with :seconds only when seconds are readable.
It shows 4:54
